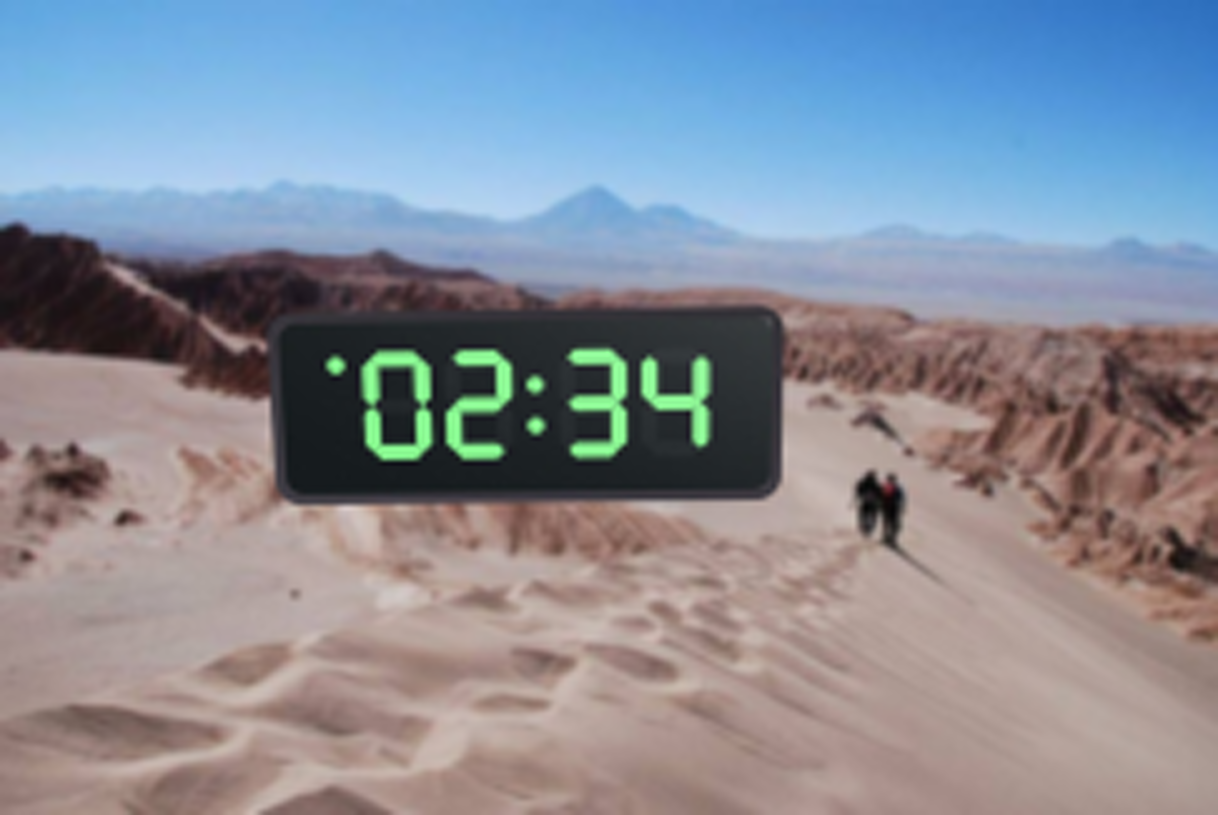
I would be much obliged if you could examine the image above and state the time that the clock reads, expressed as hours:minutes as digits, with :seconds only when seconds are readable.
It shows 2:34
